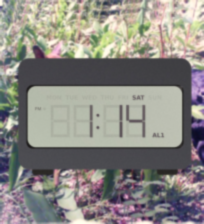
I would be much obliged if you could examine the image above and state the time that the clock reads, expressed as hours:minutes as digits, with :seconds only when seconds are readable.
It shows 1:14
